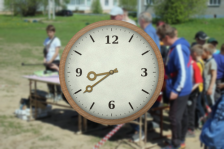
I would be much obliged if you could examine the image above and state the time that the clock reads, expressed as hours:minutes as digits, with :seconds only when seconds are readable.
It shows 8:39
